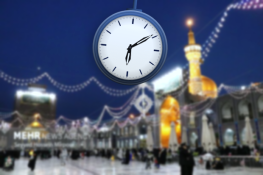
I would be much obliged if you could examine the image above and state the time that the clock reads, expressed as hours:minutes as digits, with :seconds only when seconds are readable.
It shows 6:09
